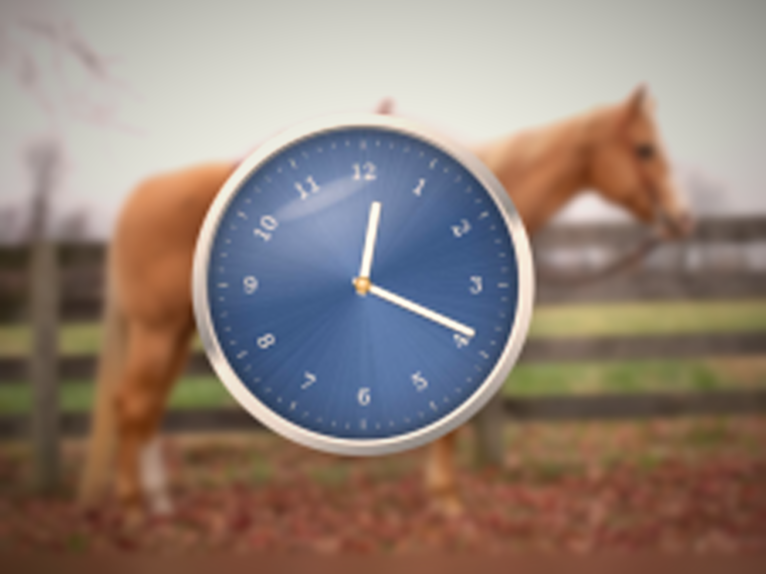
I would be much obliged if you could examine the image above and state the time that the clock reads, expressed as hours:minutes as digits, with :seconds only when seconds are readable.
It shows 12:19
